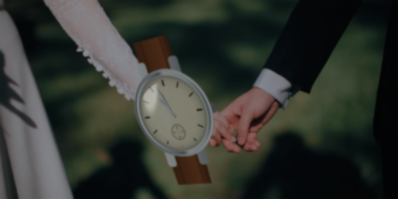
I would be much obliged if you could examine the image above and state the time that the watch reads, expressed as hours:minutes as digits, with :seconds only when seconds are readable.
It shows 10:57
